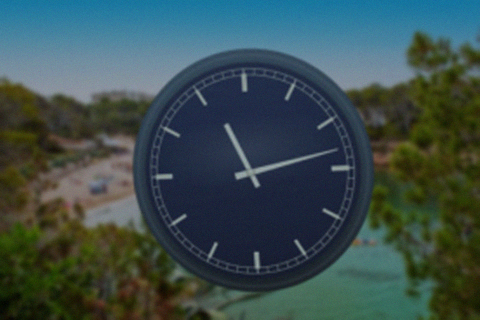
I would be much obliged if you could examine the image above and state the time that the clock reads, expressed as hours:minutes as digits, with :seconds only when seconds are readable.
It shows 11:13
